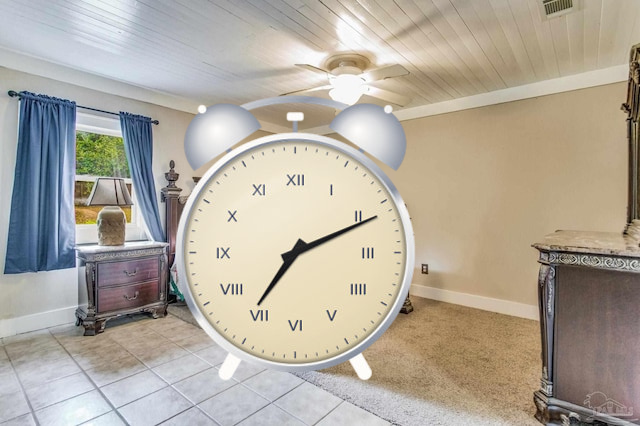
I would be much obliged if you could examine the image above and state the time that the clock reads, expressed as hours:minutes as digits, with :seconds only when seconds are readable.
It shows 7:11
